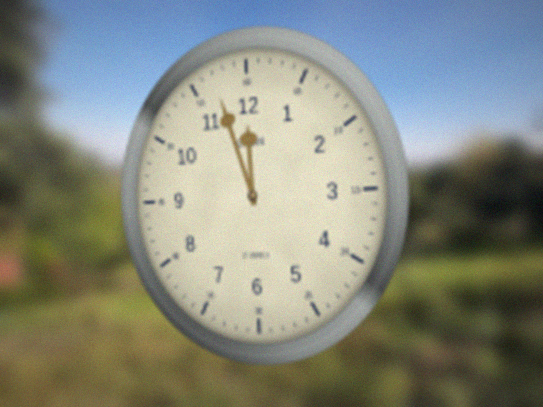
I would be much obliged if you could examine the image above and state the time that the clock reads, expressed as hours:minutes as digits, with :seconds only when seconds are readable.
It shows 11:57
